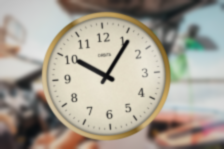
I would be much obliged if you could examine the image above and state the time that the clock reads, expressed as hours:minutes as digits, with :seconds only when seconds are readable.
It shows 10:06
